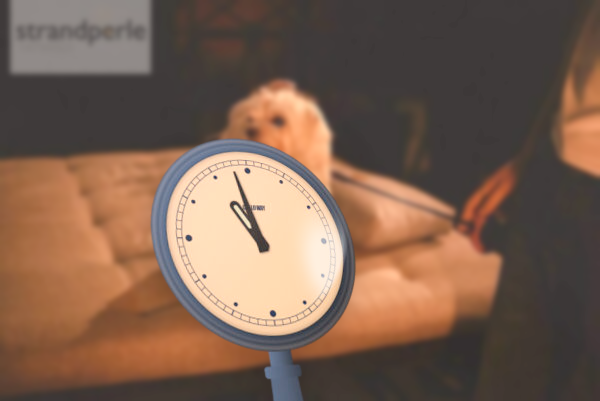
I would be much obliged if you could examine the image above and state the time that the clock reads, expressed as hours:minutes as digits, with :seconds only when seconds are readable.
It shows 10:58
